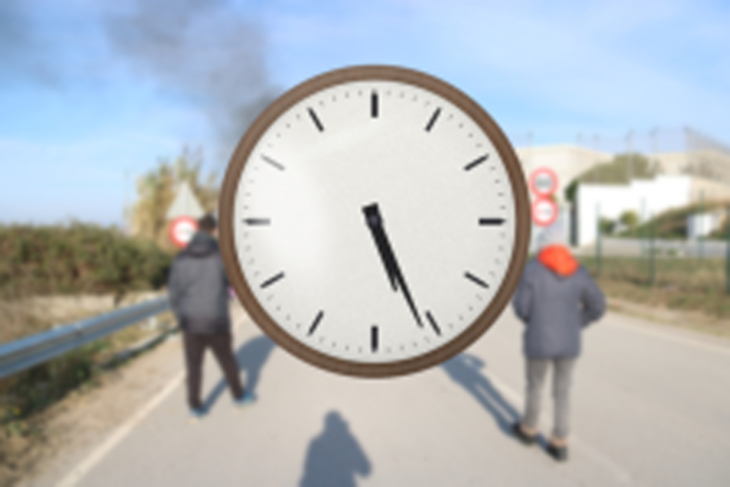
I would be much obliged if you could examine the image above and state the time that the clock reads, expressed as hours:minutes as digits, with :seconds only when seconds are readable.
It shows 5:26
